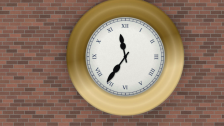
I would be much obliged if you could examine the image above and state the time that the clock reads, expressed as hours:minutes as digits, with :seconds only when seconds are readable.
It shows 11:36
